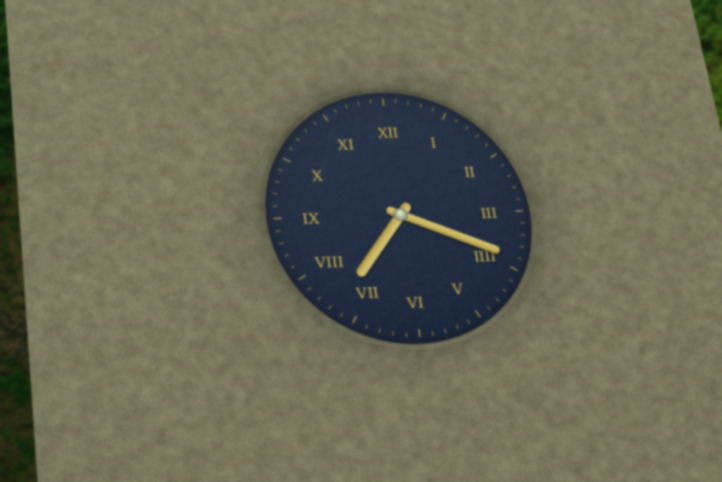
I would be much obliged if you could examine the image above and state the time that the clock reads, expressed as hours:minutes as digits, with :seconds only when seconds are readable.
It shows 7:19
